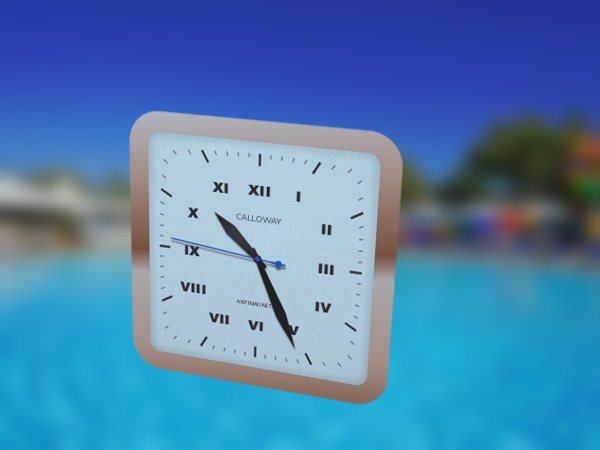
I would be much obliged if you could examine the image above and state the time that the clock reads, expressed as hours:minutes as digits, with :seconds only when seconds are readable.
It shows 10:25:46
